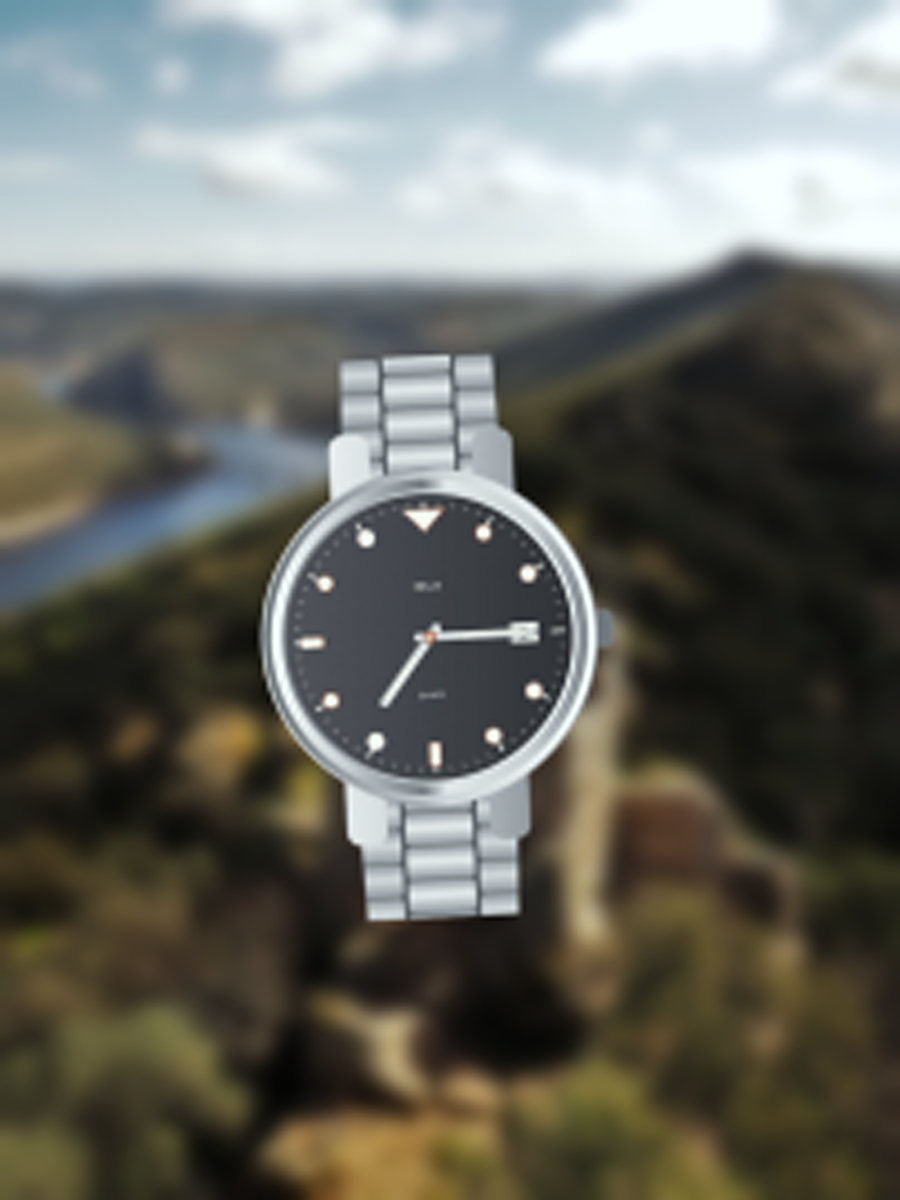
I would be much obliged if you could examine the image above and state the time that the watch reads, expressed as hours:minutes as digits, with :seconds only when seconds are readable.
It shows 7:15
